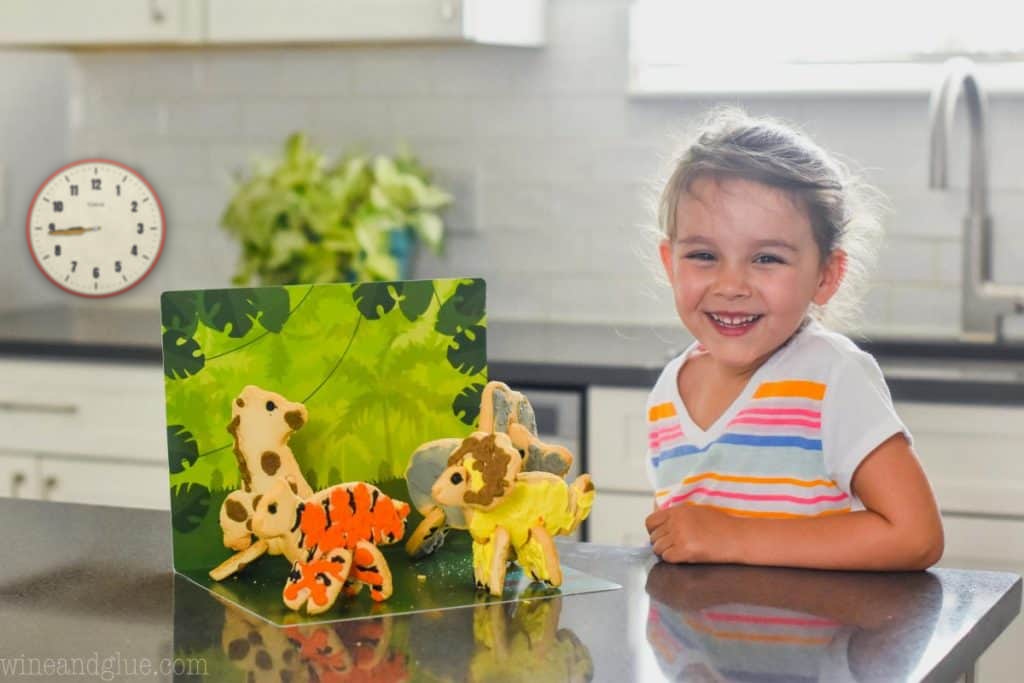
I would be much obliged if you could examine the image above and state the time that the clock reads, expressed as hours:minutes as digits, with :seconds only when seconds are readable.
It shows 8:44
